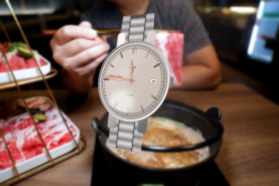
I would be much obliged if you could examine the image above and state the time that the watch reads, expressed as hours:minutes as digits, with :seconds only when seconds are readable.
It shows 11:46
